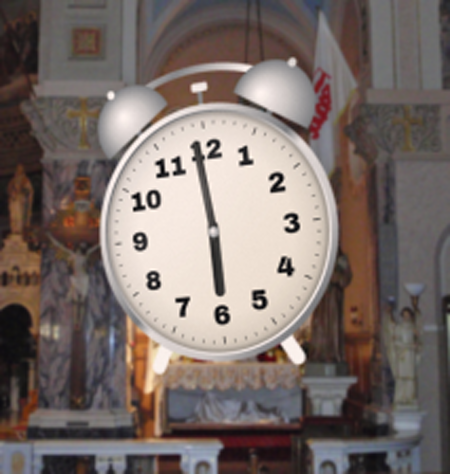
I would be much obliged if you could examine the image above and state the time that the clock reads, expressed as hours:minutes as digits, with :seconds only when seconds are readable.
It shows 5:59
